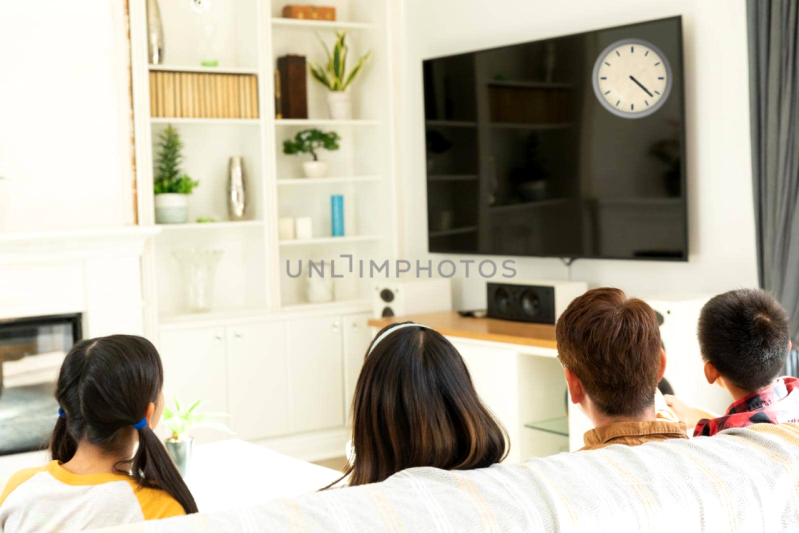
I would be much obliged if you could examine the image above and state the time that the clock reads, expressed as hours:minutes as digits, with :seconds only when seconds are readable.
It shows 4:22
